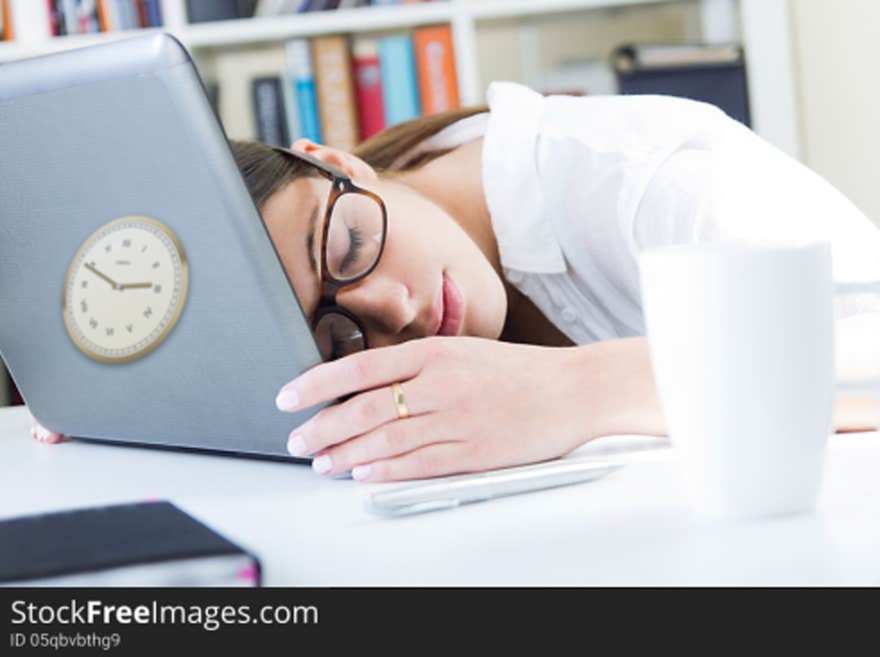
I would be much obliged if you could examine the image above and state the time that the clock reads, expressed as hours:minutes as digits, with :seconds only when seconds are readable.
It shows 2:49
